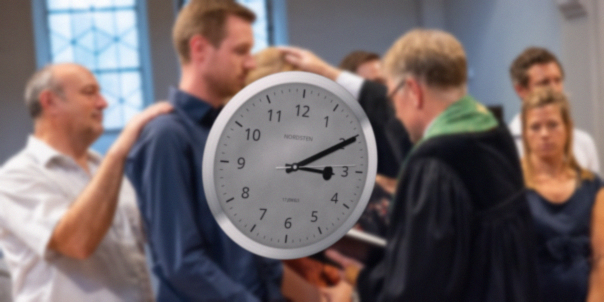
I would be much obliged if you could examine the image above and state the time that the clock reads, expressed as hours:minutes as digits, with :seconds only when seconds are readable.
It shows 3:10:14
